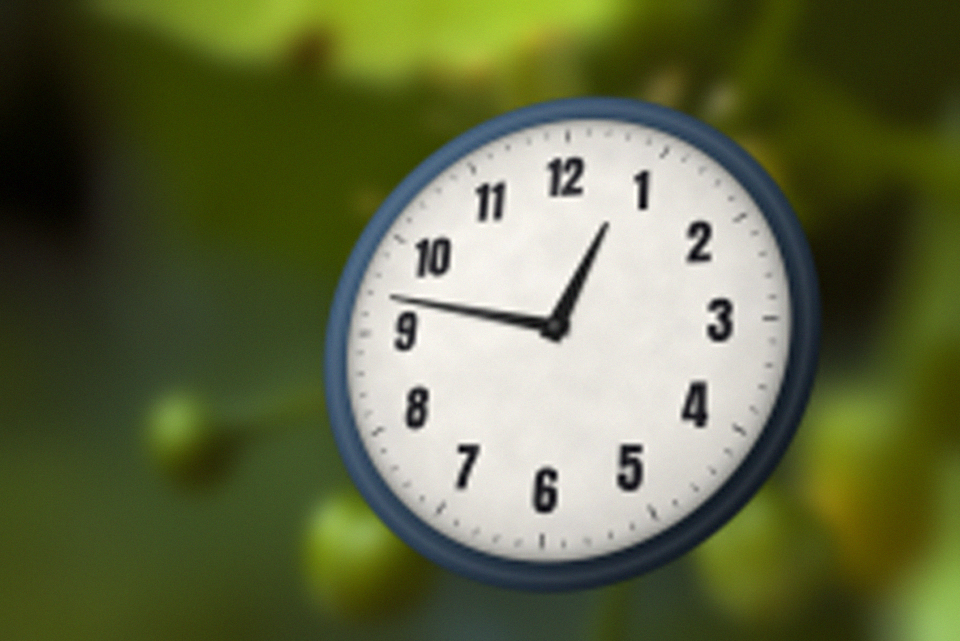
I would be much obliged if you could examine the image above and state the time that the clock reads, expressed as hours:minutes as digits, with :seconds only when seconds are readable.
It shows 12:47
